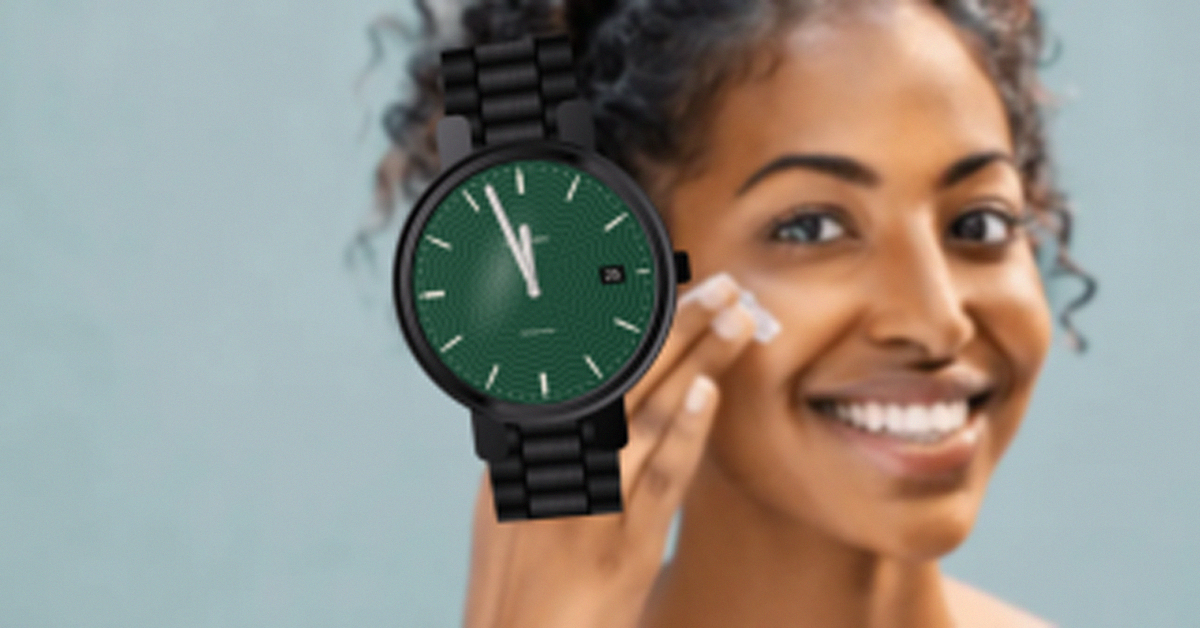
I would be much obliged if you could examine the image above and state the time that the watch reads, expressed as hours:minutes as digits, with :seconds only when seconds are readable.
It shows 11:57
